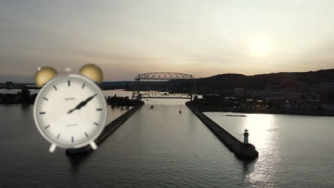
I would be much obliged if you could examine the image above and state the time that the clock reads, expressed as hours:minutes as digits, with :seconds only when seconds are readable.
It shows 2:10
